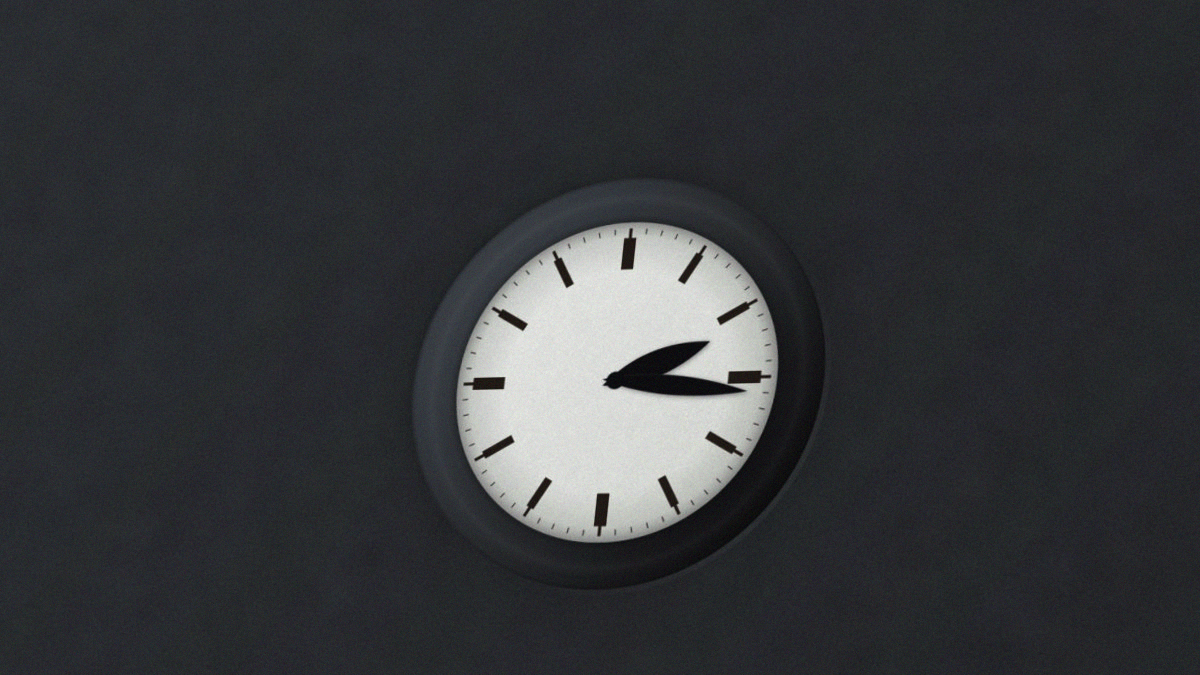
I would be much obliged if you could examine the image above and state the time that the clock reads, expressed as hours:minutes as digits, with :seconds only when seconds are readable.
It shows 2:16
